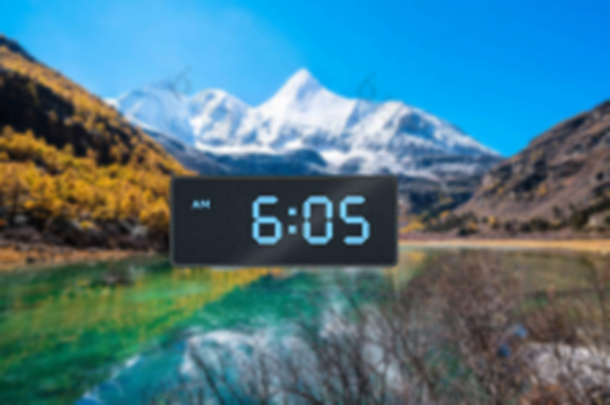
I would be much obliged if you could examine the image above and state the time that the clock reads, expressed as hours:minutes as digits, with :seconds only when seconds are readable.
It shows 6:05
